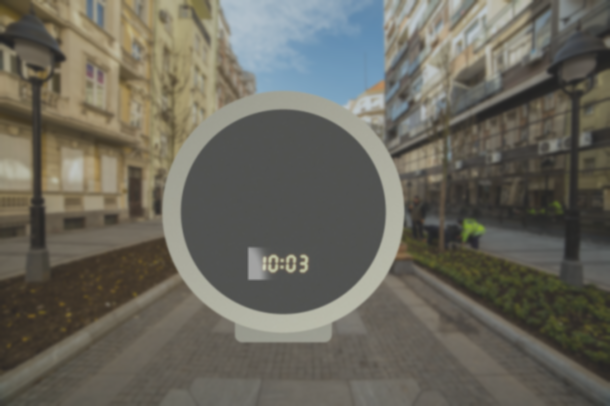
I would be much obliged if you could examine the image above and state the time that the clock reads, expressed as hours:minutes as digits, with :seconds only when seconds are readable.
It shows 10:03
